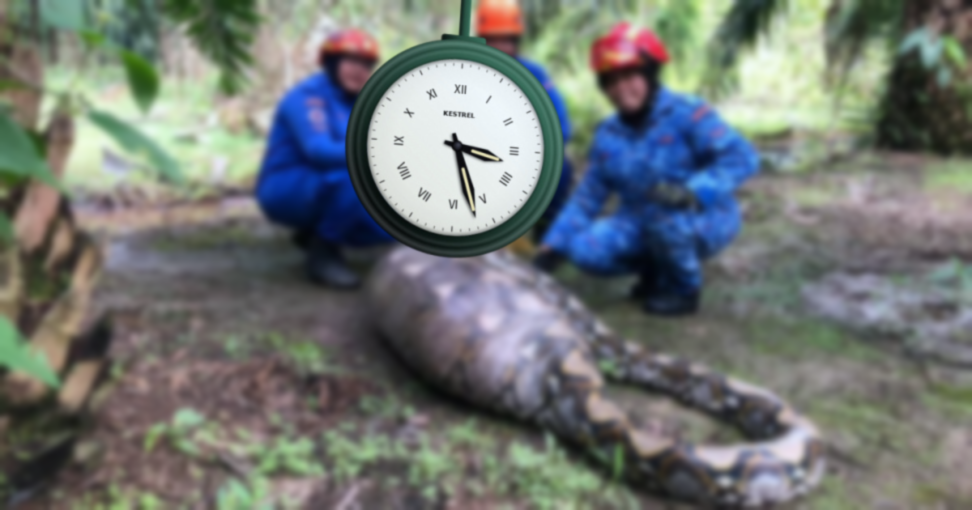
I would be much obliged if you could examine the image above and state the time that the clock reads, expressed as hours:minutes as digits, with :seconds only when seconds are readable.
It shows 3:27
